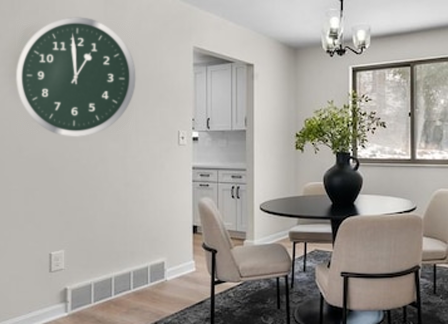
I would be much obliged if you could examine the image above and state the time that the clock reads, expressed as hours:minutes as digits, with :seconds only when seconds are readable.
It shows 12:59
